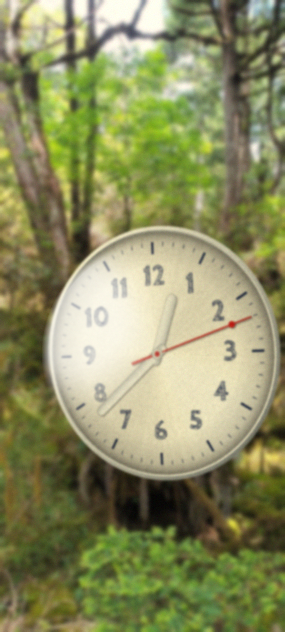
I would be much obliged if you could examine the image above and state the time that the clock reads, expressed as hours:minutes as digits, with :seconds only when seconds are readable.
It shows 12:38:12
